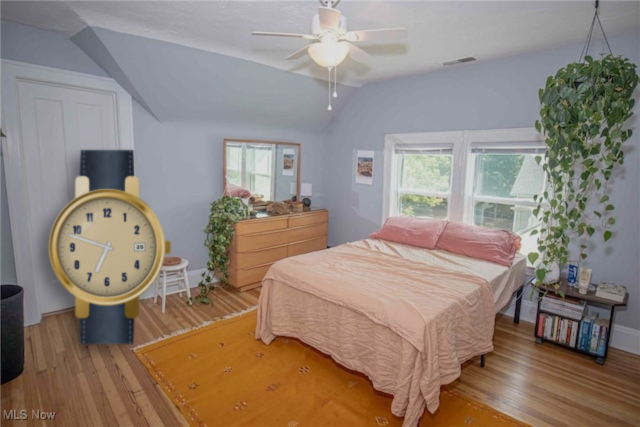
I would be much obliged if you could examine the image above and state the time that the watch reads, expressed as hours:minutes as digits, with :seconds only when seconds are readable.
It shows 6:48
